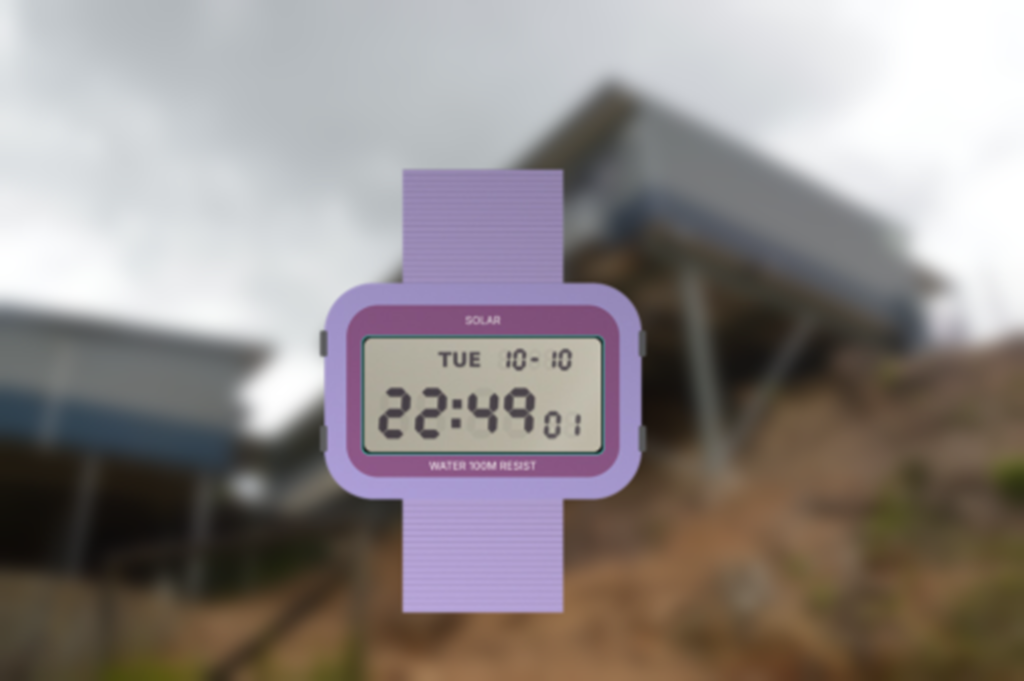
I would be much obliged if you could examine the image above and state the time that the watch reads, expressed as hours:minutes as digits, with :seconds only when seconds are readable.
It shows 22:49:01
